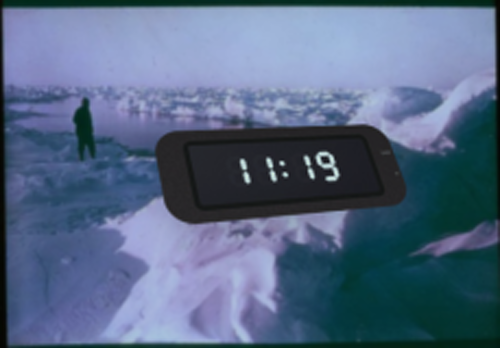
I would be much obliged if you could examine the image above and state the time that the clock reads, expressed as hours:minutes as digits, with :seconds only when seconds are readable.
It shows 11:19
